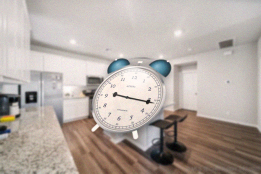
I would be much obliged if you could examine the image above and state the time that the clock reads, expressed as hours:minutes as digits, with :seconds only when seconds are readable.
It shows 9:16
